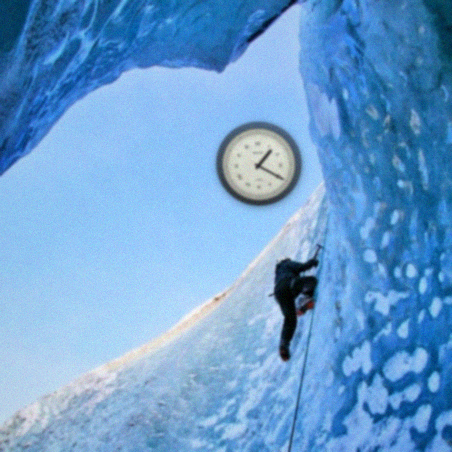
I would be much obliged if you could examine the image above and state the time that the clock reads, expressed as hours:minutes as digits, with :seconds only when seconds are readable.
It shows 1:20
